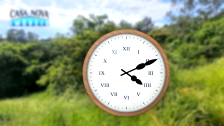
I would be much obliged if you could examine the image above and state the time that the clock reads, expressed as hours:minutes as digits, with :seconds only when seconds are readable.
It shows 4:11
